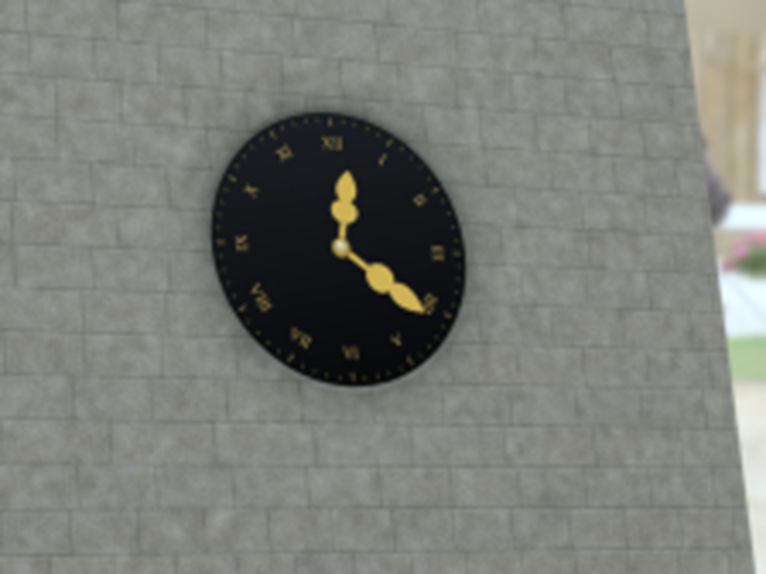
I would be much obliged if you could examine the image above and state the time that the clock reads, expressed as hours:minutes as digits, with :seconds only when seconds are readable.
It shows 12:21
